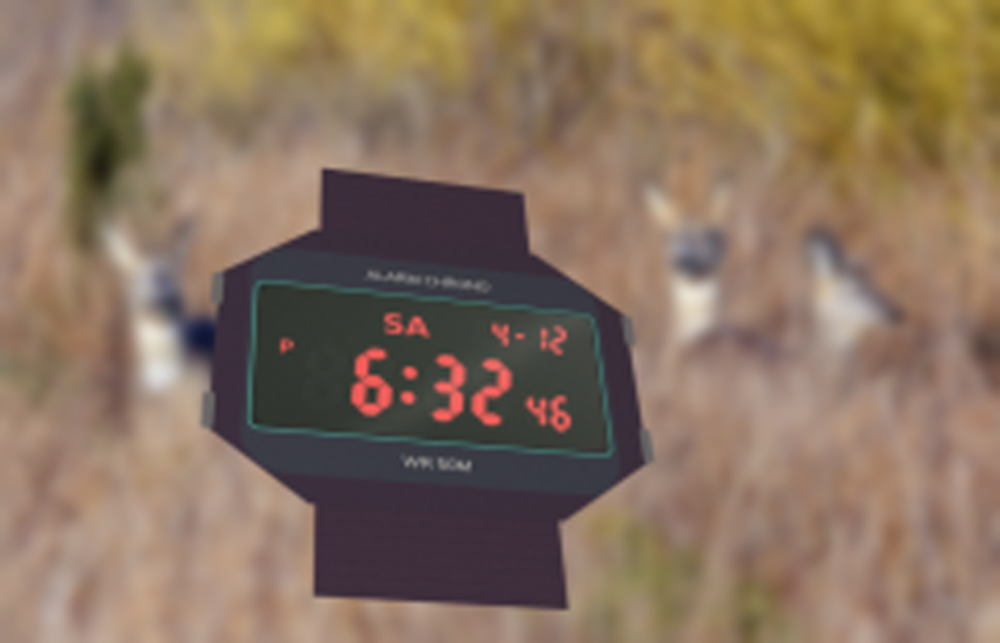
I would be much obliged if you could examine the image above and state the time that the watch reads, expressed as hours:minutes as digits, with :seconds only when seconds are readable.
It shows 6:32:46
